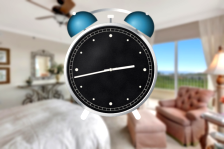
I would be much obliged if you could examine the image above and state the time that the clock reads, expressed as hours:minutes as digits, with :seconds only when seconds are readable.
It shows 2:43
